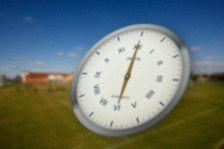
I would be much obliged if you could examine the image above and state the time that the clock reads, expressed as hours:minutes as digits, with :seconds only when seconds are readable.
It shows 6:00
